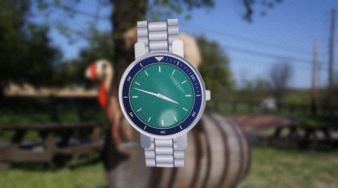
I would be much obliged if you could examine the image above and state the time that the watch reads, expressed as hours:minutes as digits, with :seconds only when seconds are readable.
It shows 3:48
